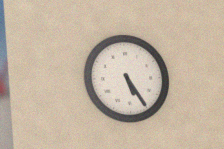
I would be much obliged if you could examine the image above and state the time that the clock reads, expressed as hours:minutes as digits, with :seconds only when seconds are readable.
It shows 5:25
